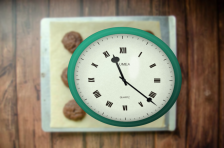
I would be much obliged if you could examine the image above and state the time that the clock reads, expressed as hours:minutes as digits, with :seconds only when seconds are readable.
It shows 11:22
